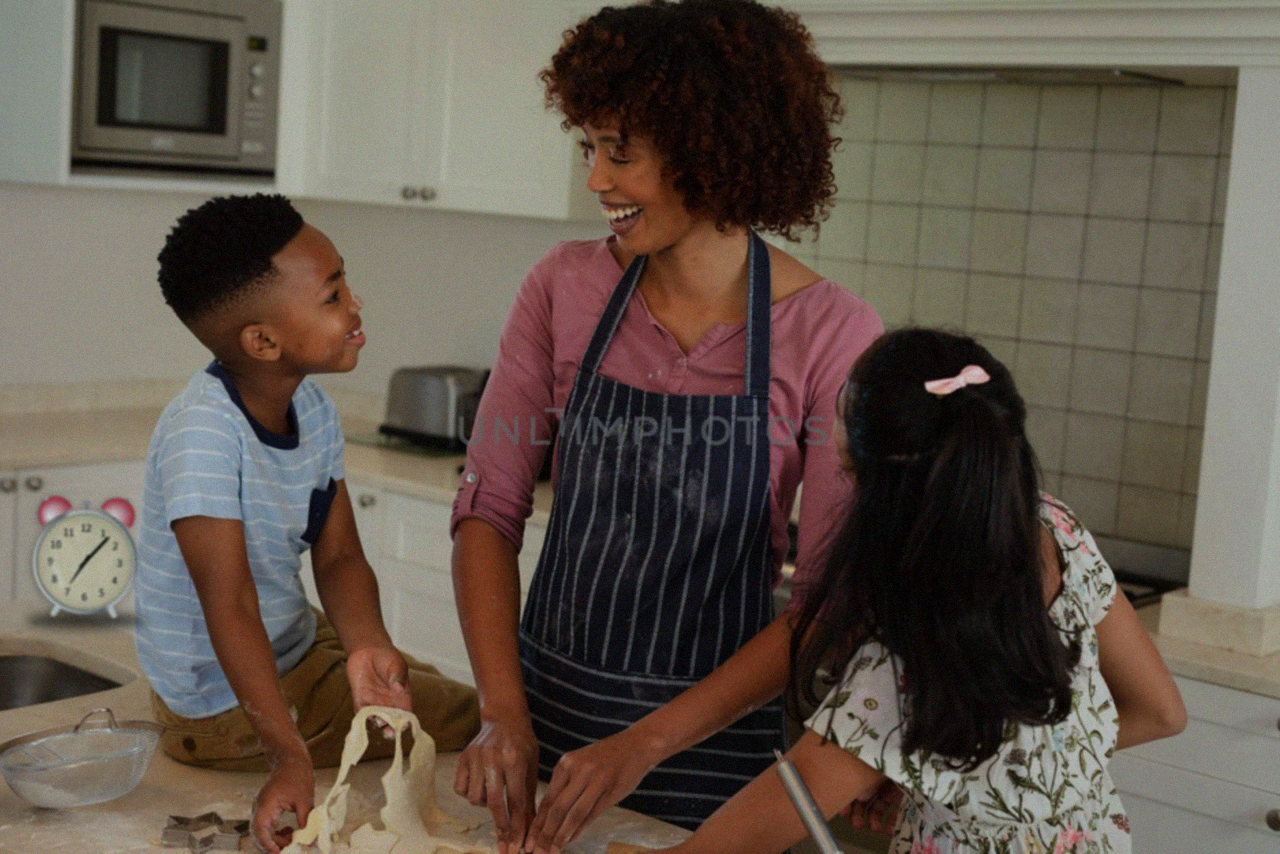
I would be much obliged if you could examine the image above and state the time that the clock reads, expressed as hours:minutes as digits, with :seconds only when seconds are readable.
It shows 7:07
